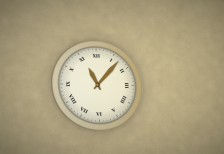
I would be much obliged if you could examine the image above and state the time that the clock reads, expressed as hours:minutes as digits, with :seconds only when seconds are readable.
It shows 11:07
